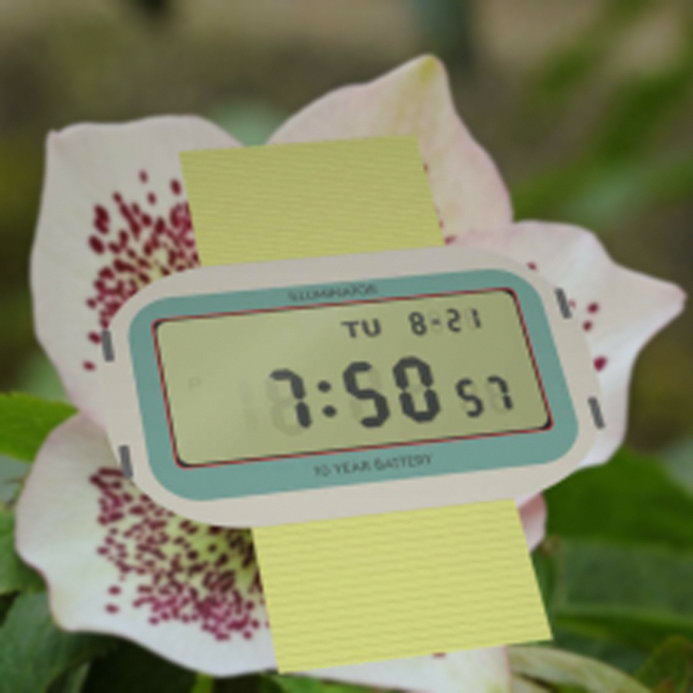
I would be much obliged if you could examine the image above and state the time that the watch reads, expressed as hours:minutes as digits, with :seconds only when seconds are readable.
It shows 7:50:57
